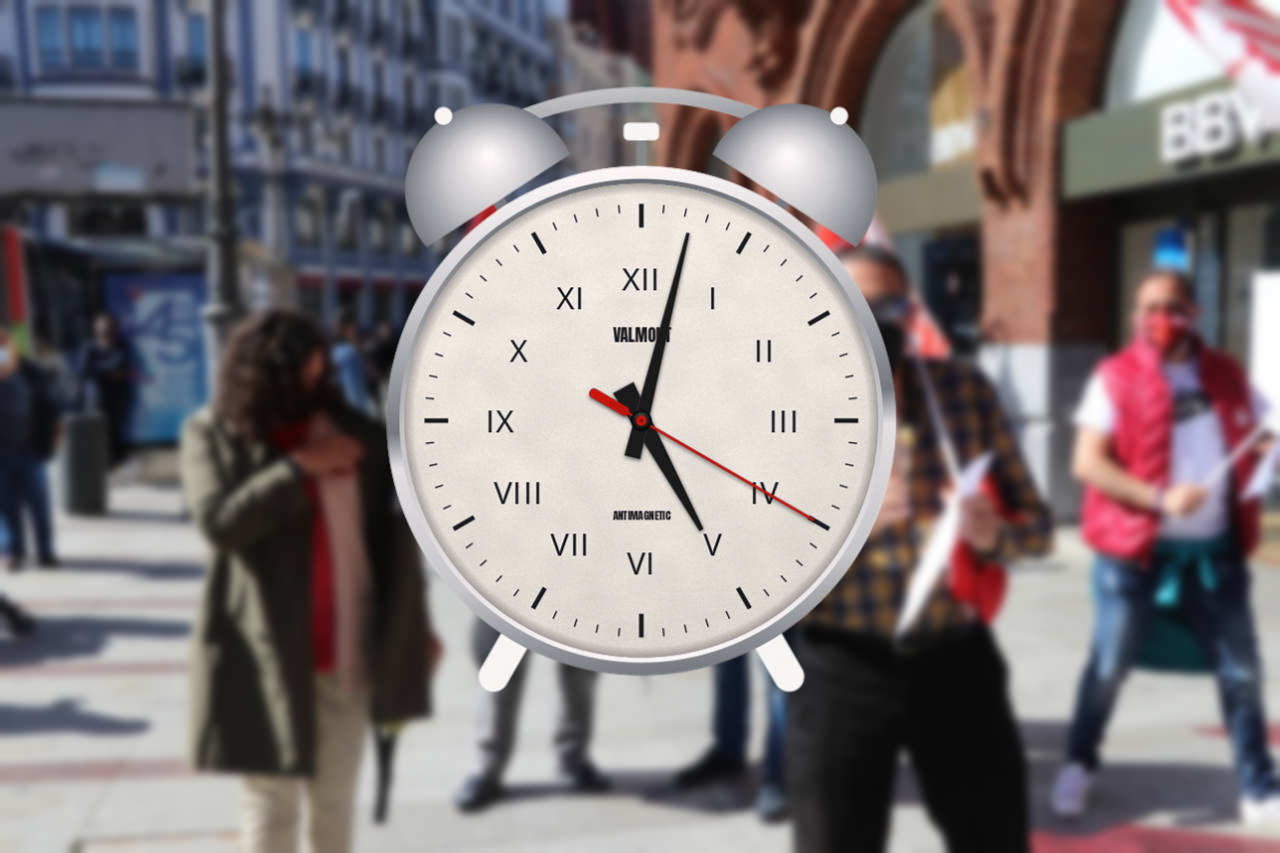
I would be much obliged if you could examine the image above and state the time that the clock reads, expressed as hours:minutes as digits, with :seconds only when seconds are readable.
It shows 5:02:20
